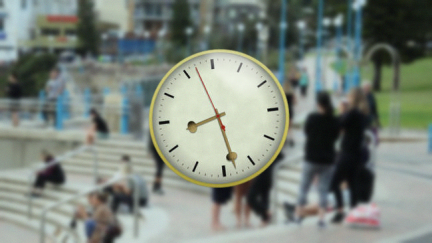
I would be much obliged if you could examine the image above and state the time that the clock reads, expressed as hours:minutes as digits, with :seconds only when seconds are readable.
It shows 8:27:57
